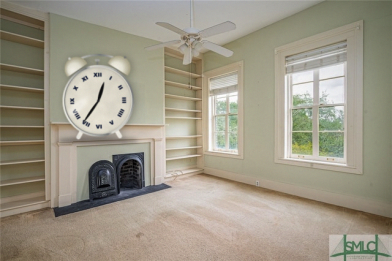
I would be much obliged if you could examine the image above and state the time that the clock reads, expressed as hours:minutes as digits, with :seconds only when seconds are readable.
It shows 12:36
